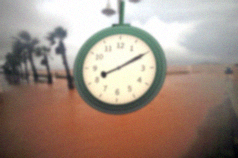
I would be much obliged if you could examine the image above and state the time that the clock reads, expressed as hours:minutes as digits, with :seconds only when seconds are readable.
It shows 8:10
